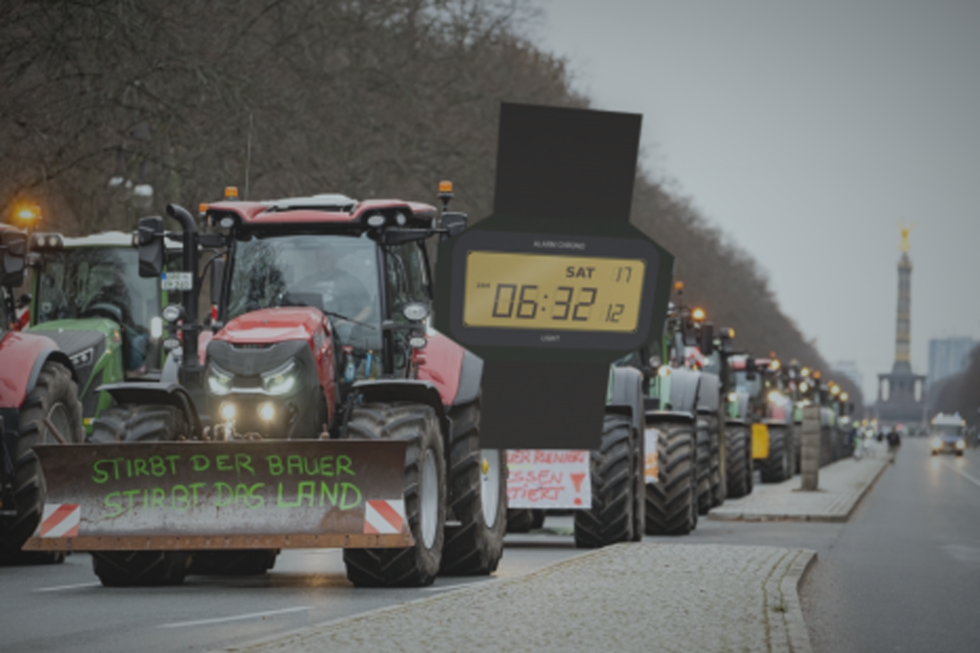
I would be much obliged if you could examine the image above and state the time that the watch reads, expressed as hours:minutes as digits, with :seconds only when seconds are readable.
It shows 6:32:12
